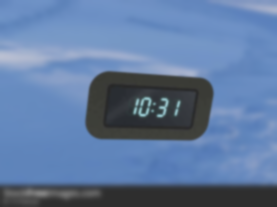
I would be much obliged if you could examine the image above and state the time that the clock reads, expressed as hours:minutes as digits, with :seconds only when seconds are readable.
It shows 10:31
